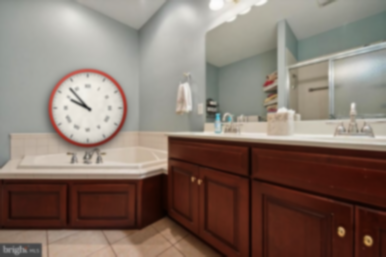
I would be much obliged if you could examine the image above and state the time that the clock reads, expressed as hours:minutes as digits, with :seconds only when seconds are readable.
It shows 9:53
